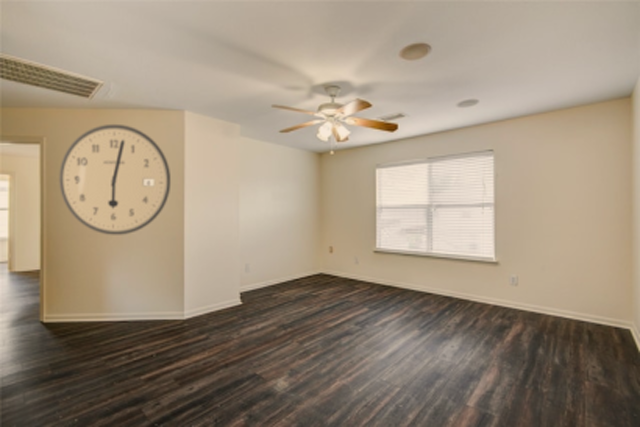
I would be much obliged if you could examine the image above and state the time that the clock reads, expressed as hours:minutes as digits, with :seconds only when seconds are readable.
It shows 6:02
